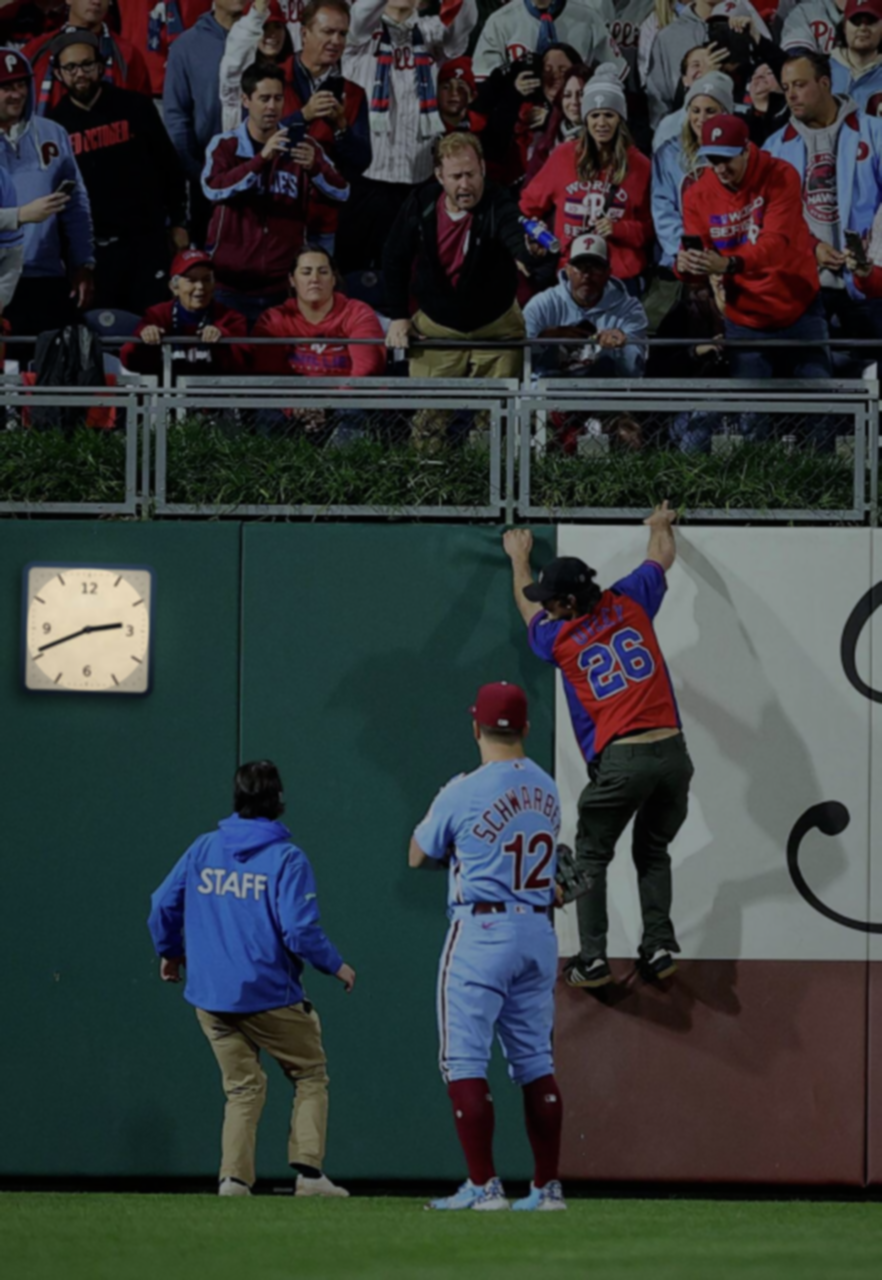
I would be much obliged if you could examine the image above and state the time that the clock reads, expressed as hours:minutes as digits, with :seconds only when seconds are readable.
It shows 2:41
